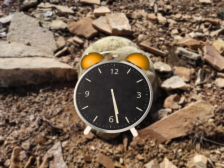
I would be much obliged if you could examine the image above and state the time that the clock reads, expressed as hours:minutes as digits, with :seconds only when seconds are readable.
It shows 5:28
